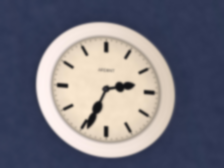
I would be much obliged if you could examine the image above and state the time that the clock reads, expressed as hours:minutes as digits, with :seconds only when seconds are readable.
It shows 2:34
